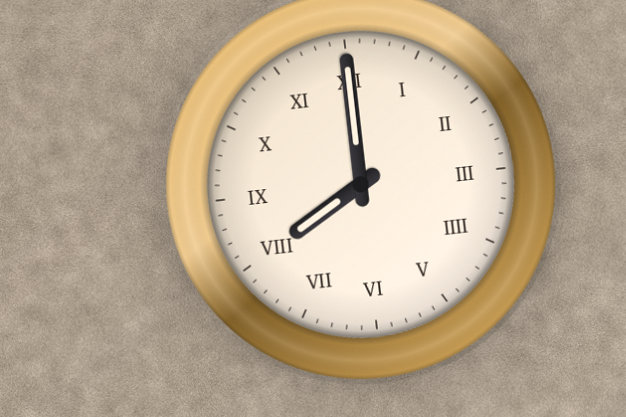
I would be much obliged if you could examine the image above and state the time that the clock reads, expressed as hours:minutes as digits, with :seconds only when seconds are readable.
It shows 8:00
